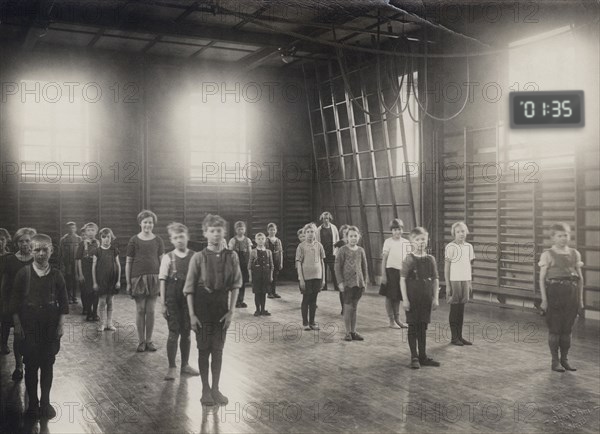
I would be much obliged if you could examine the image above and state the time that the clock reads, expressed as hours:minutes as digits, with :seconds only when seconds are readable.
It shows 1:35
